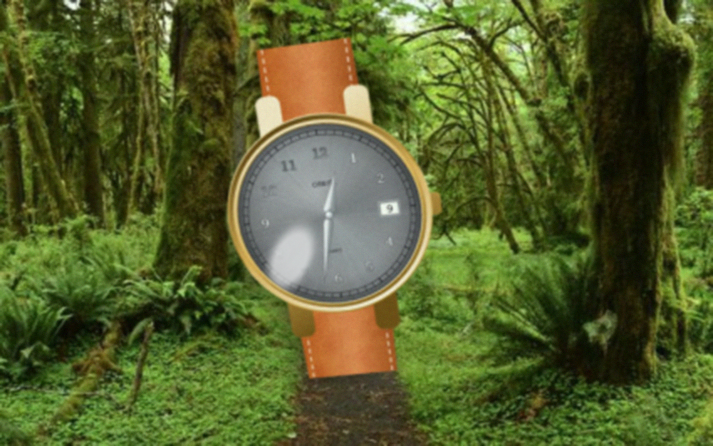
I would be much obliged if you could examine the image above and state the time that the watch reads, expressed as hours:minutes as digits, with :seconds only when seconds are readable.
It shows 12:32
